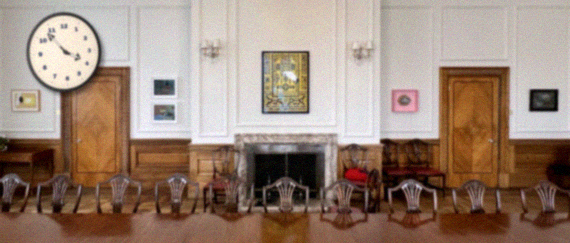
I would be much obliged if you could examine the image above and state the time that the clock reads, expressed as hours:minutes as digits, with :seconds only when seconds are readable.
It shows 3:53
